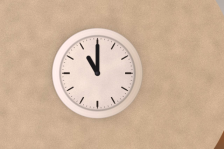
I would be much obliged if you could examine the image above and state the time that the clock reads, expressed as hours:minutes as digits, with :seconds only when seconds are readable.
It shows 11:00
